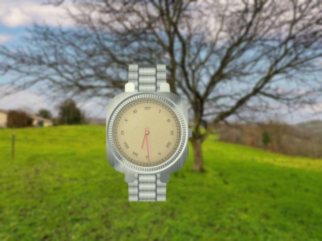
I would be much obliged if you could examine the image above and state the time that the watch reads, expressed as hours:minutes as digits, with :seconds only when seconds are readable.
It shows 6:29
